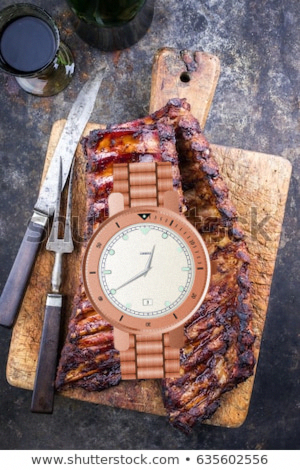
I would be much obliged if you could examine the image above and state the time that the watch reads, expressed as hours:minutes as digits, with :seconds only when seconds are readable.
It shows 12:40
